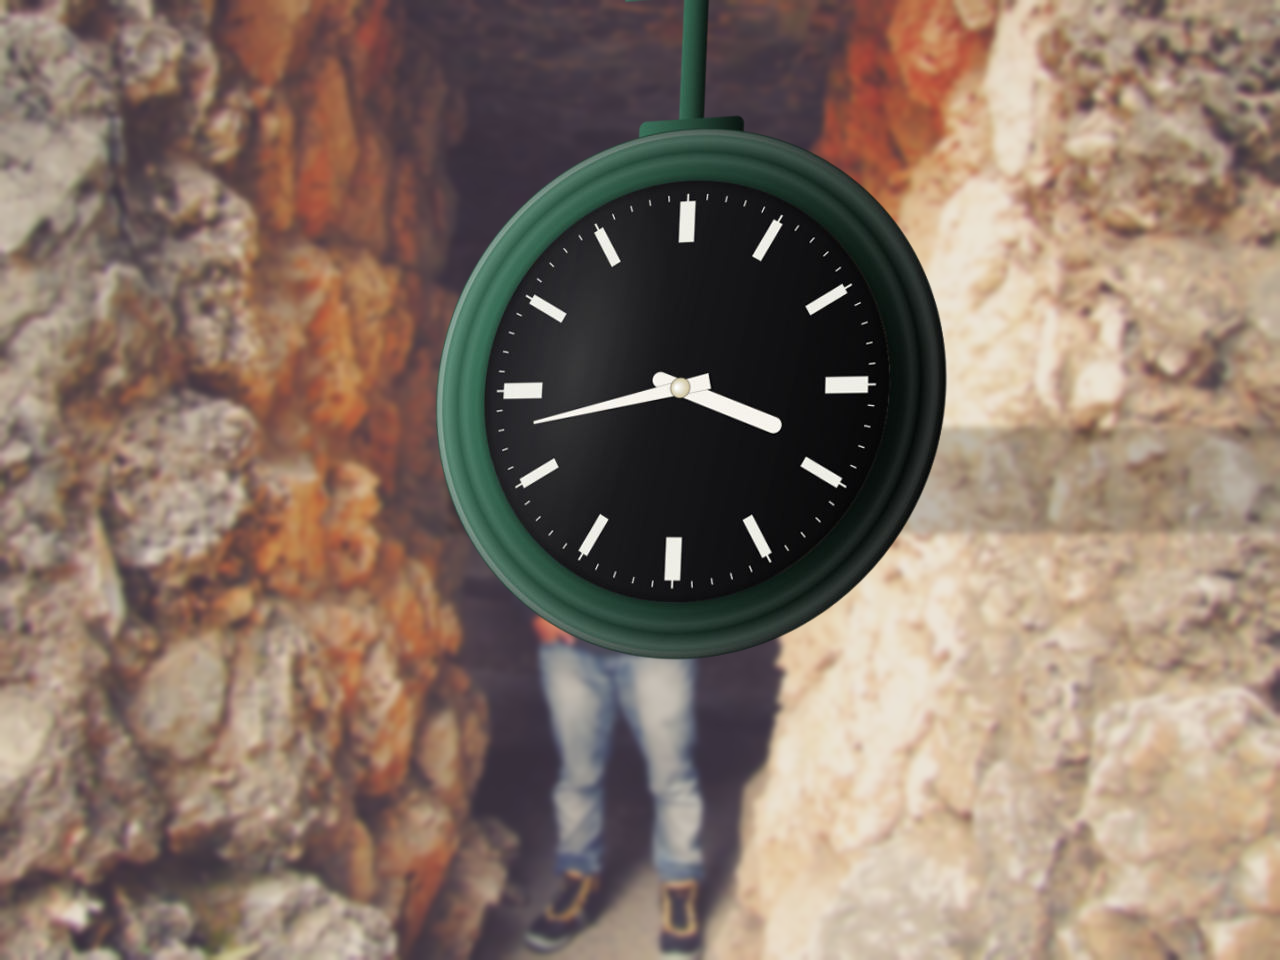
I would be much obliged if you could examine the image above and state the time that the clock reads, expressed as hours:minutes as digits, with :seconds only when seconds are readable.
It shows 3:43
